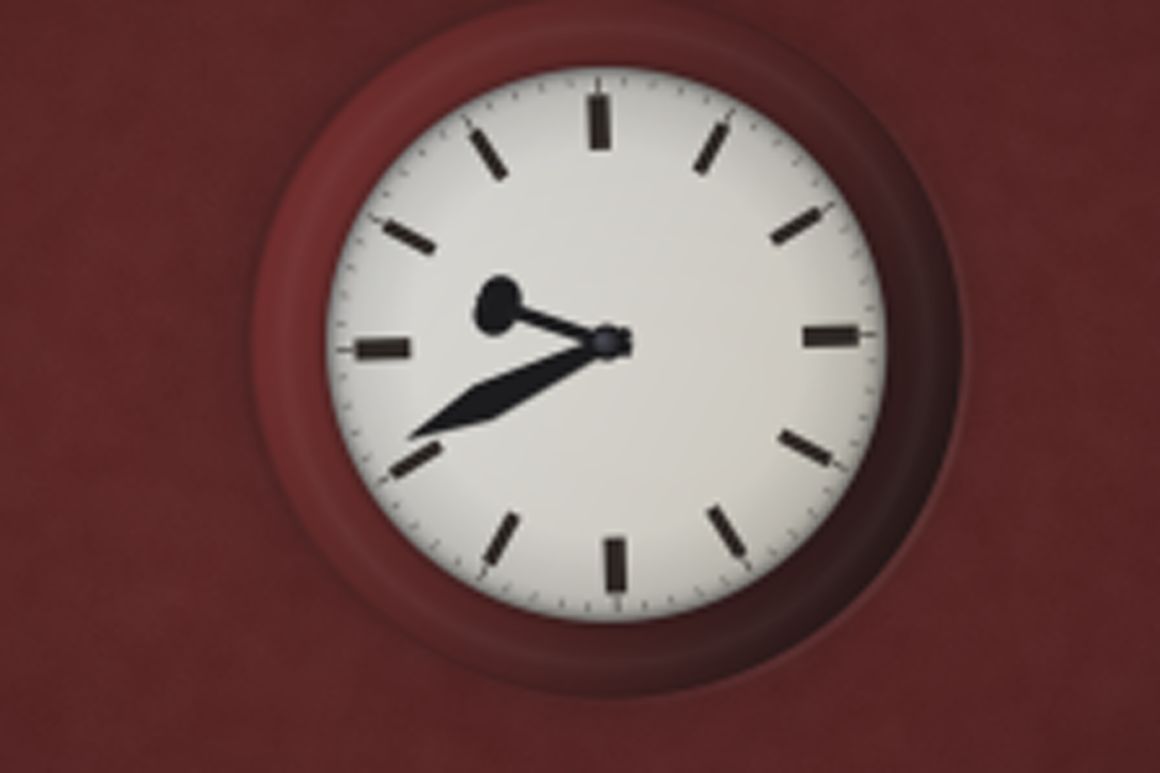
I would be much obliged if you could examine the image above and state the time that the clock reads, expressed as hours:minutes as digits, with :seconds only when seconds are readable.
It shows 9:41
